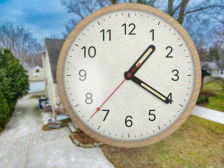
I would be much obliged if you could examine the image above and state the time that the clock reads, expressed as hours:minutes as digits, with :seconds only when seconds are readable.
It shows 1:20:37
